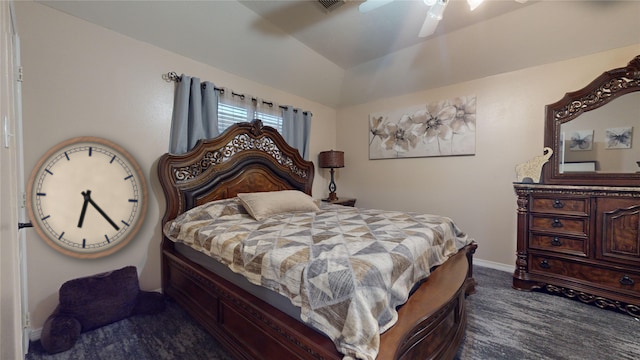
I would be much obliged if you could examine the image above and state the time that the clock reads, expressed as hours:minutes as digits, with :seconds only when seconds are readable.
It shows 6:22
